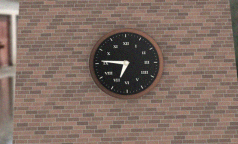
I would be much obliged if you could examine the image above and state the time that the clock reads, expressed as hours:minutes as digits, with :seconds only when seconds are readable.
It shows 6:46
